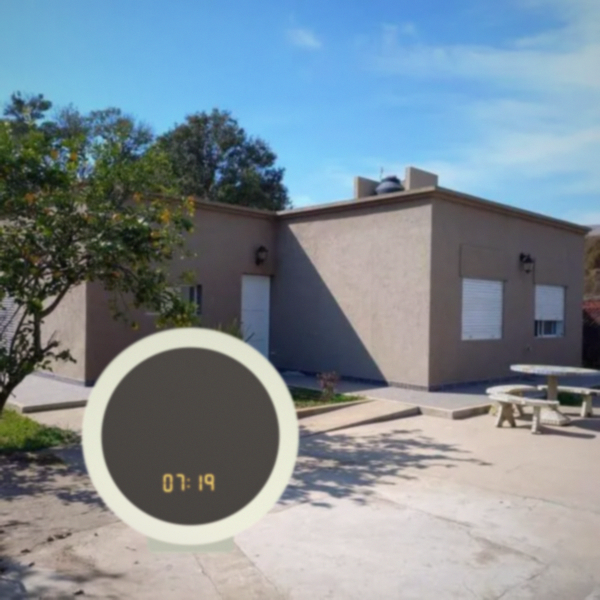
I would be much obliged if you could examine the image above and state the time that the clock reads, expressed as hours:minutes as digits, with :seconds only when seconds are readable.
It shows 7:19
